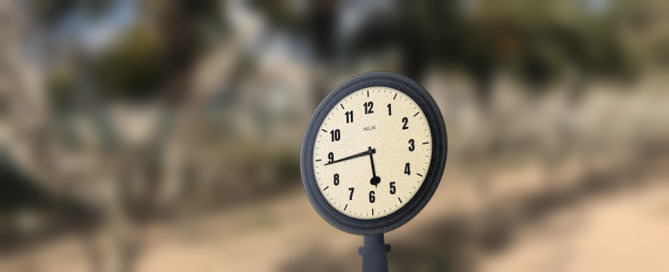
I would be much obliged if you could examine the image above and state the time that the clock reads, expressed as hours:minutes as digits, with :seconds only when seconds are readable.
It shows 5:44
